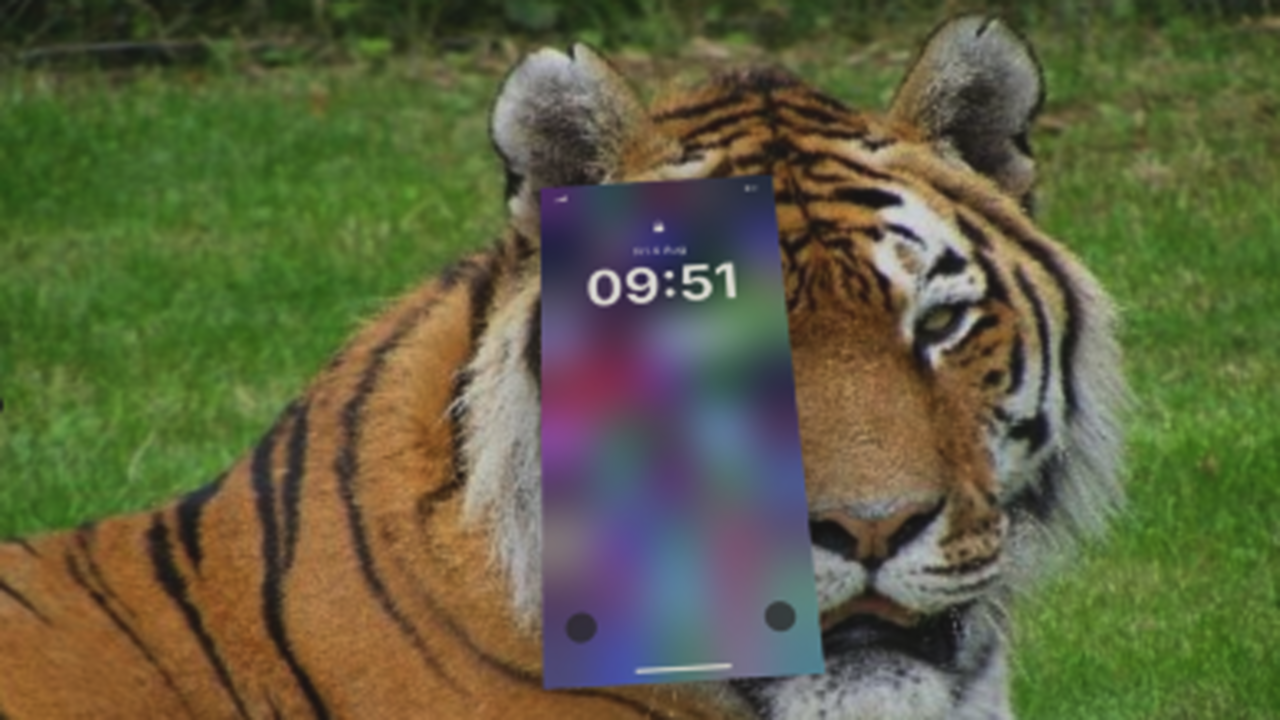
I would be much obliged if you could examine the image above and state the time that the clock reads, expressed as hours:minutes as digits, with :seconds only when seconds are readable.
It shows 9:51
